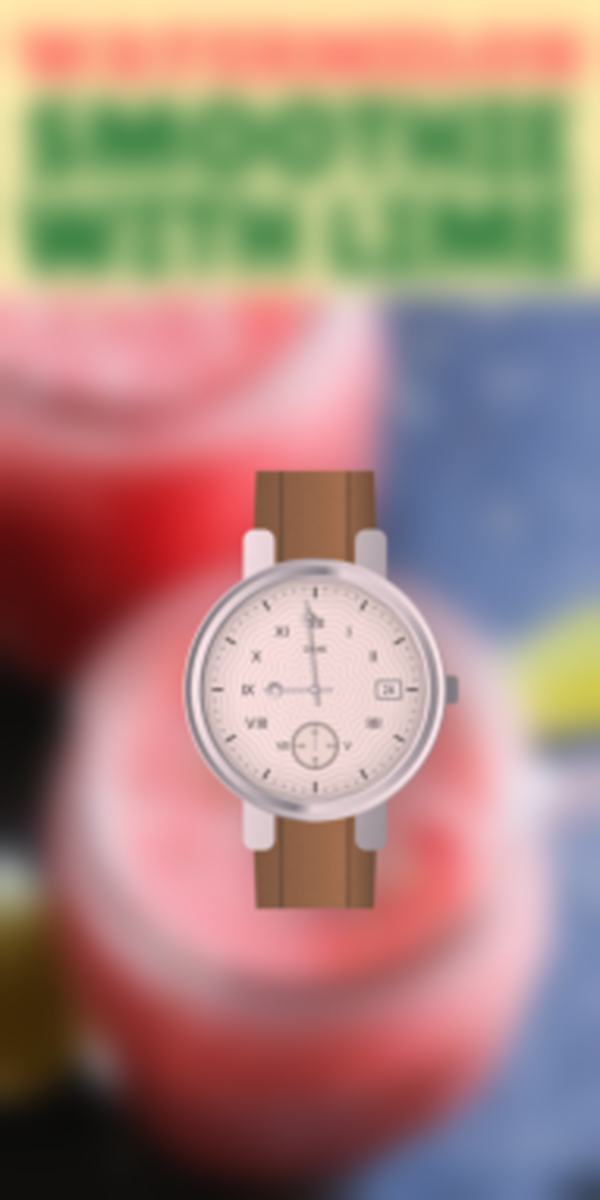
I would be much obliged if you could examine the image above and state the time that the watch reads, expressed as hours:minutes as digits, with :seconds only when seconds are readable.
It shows 8:59
